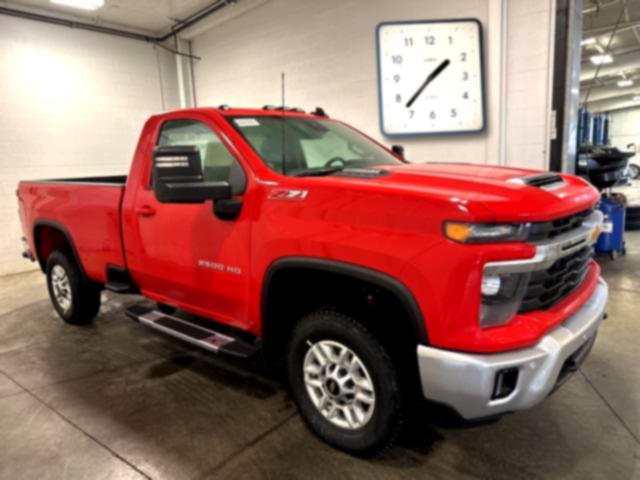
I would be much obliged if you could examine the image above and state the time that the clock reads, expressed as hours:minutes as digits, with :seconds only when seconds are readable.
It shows 1:37
